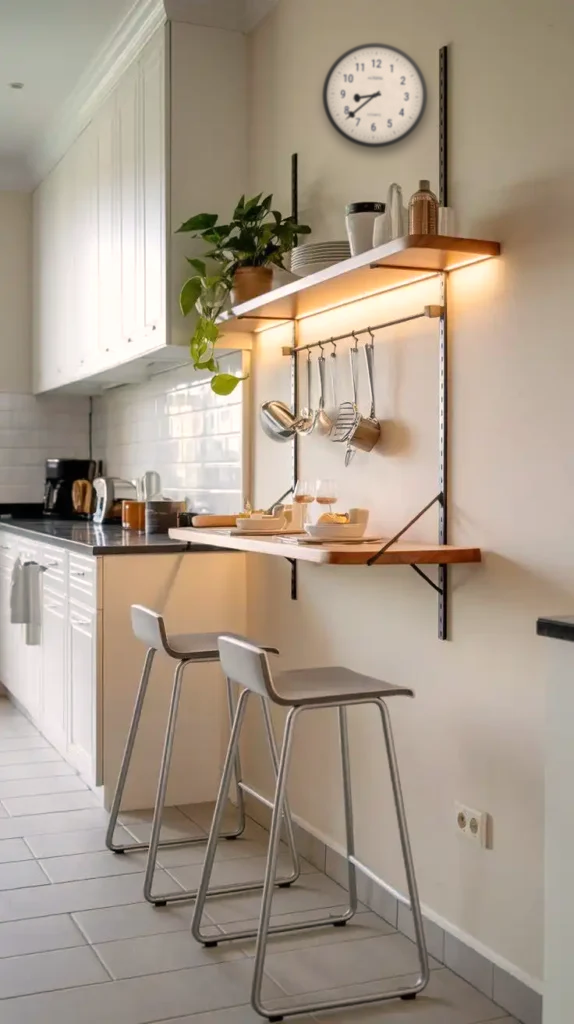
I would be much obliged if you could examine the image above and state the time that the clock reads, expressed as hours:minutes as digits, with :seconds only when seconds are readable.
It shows 8:38
